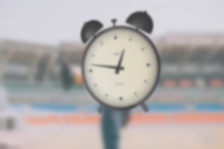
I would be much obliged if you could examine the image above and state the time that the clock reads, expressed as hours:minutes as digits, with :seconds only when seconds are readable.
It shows 12:47
